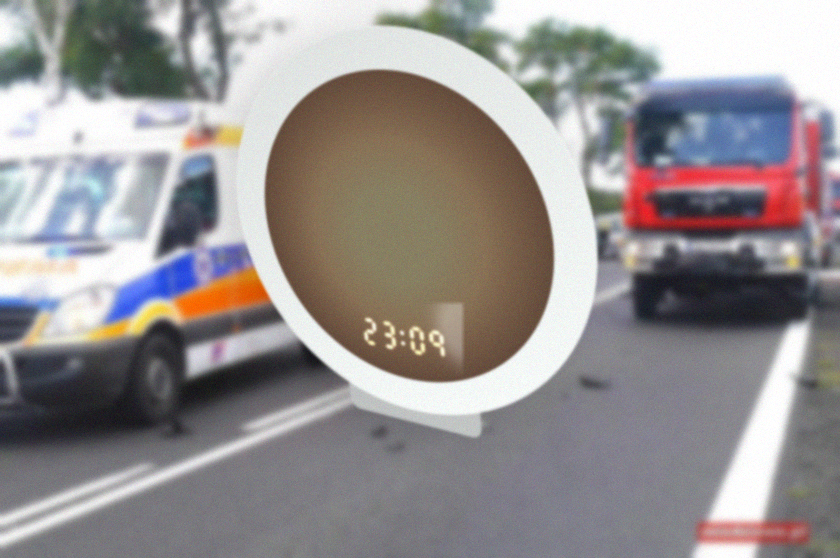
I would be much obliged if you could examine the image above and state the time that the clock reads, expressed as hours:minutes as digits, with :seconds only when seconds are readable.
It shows 23:09
